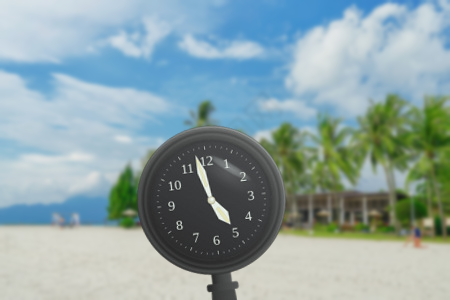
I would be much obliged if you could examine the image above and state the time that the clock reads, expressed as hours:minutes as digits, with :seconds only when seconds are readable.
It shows 4:58
